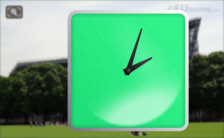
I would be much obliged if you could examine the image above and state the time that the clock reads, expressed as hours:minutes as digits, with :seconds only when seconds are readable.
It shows 2:03
